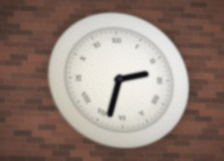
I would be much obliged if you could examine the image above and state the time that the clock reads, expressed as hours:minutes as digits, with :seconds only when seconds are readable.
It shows 2:33
